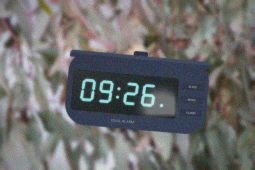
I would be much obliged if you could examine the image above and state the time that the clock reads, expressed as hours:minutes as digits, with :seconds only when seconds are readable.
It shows 9:26
